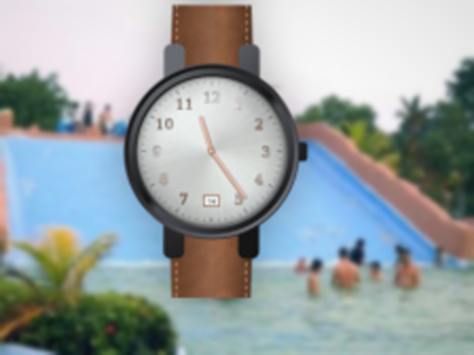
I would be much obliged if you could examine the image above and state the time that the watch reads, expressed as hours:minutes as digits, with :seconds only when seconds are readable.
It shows 11:24
